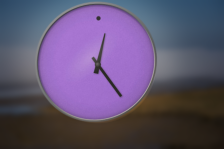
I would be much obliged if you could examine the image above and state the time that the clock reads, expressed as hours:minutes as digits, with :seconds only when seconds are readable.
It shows 12:24
